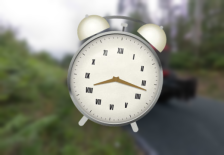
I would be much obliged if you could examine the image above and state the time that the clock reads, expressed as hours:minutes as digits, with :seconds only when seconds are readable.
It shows 8:17
